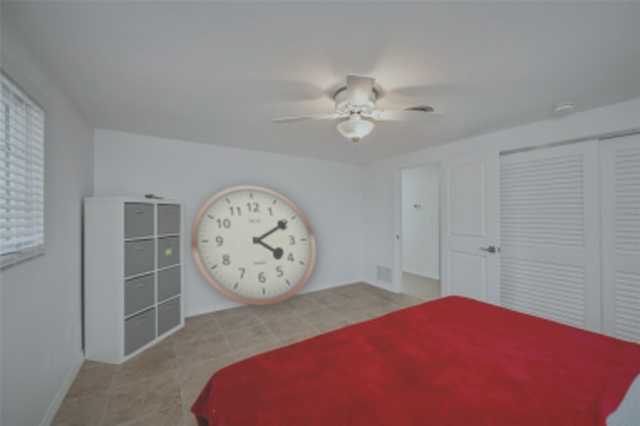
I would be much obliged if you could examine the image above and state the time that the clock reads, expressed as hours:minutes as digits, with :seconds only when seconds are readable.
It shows 4:10
